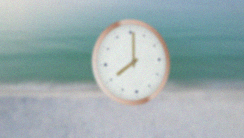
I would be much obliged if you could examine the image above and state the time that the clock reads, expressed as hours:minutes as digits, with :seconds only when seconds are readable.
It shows 8:01
